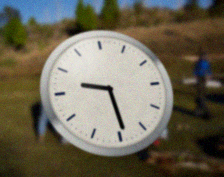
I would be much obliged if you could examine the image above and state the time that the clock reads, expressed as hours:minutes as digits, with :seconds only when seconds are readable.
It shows 9:29
